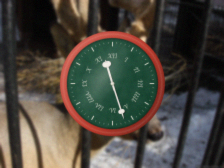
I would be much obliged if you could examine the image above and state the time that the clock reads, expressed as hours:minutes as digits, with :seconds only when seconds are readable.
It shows 11:27
